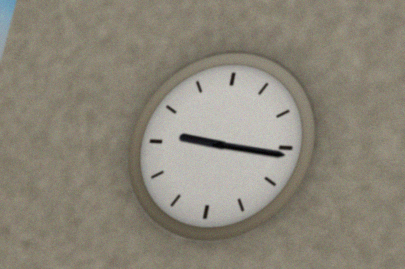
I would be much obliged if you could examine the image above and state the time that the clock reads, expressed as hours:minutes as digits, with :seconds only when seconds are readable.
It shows 9:16
